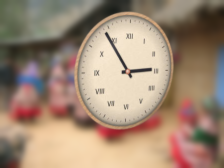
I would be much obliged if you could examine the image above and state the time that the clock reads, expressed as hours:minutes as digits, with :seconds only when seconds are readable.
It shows 2:54
